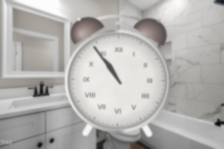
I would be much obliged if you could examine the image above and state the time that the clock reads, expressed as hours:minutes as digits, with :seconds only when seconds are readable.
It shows 10:54
